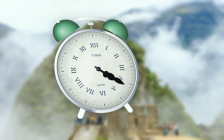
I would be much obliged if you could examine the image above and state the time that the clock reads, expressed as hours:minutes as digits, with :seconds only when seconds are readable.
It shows 4:21
